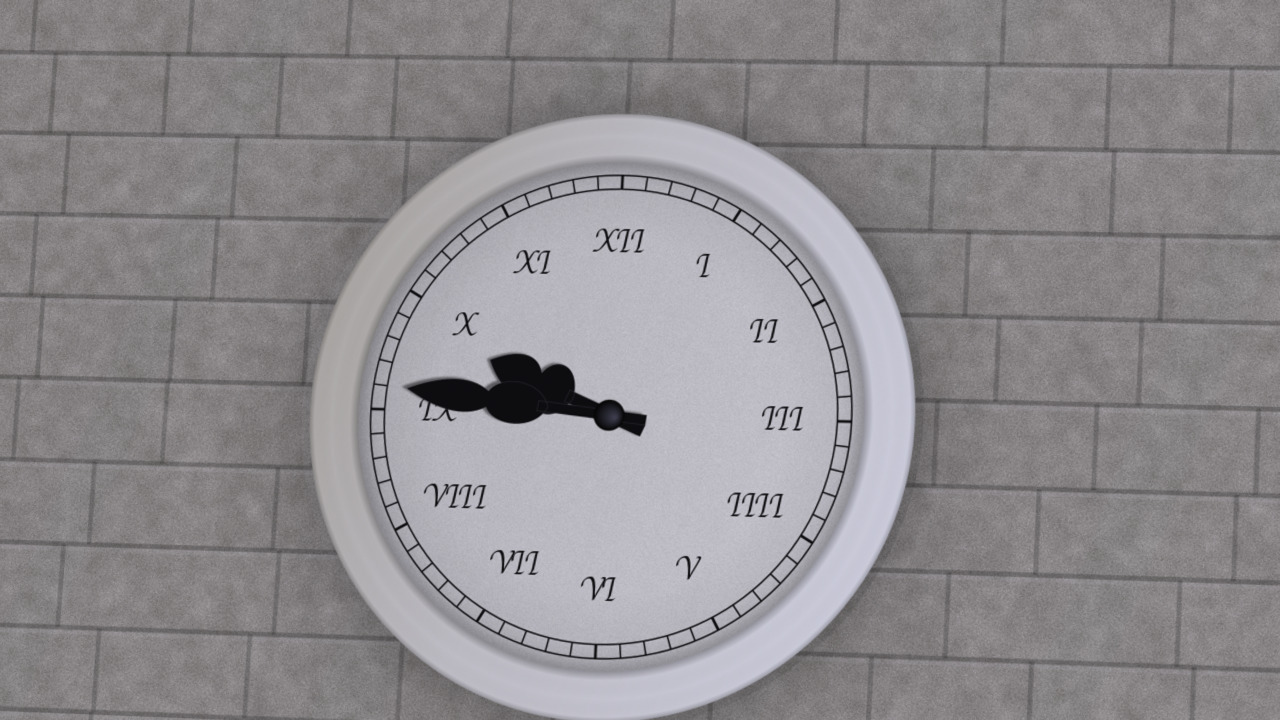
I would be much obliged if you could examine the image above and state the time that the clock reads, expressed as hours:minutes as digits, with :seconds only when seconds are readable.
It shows 9:46
